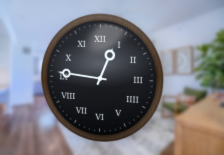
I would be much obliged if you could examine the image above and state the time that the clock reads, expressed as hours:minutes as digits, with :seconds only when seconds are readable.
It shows 12:46
